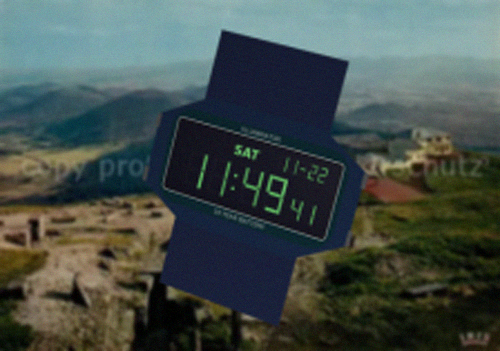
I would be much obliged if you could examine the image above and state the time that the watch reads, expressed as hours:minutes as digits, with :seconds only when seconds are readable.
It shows 11:49:41
